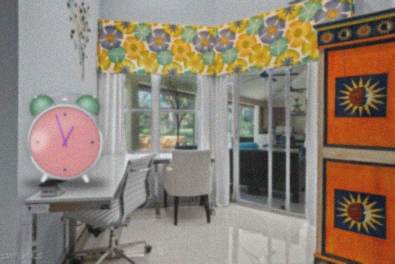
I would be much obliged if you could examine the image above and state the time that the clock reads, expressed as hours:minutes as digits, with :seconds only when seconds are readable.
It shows 12:57
